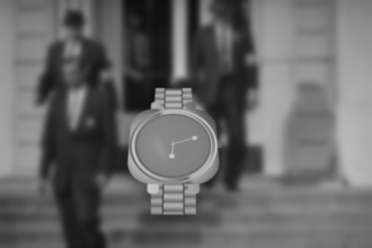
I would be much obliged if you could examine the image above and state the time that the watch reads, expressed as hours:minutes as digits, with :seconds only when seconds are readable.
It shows 6:12
